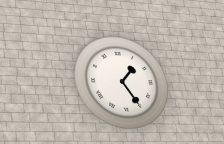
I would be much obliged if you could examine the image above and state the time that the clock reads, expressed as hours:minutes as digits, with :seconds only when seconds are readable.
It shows 1:25
